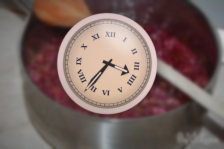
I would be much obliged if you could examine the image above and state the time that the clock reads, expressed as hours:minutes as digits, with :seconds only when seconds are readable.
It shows 3:36
